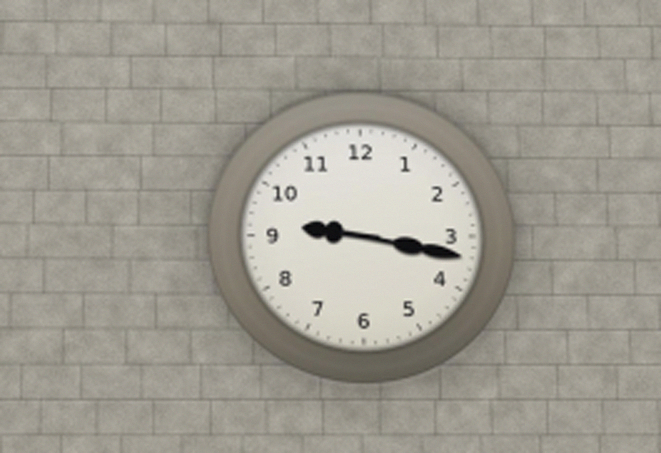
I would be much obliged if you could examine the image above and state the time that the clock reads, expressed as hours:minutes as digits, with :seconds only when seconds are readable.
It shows 9:17
